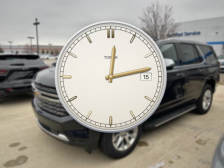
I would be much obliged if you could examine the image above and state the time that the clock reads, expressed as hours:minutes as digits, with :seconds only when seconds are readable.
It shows 12:13
